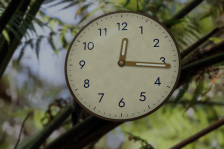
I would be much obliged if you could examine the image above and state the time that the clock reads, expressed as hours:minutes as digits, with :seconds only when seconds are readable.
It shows 12:16
